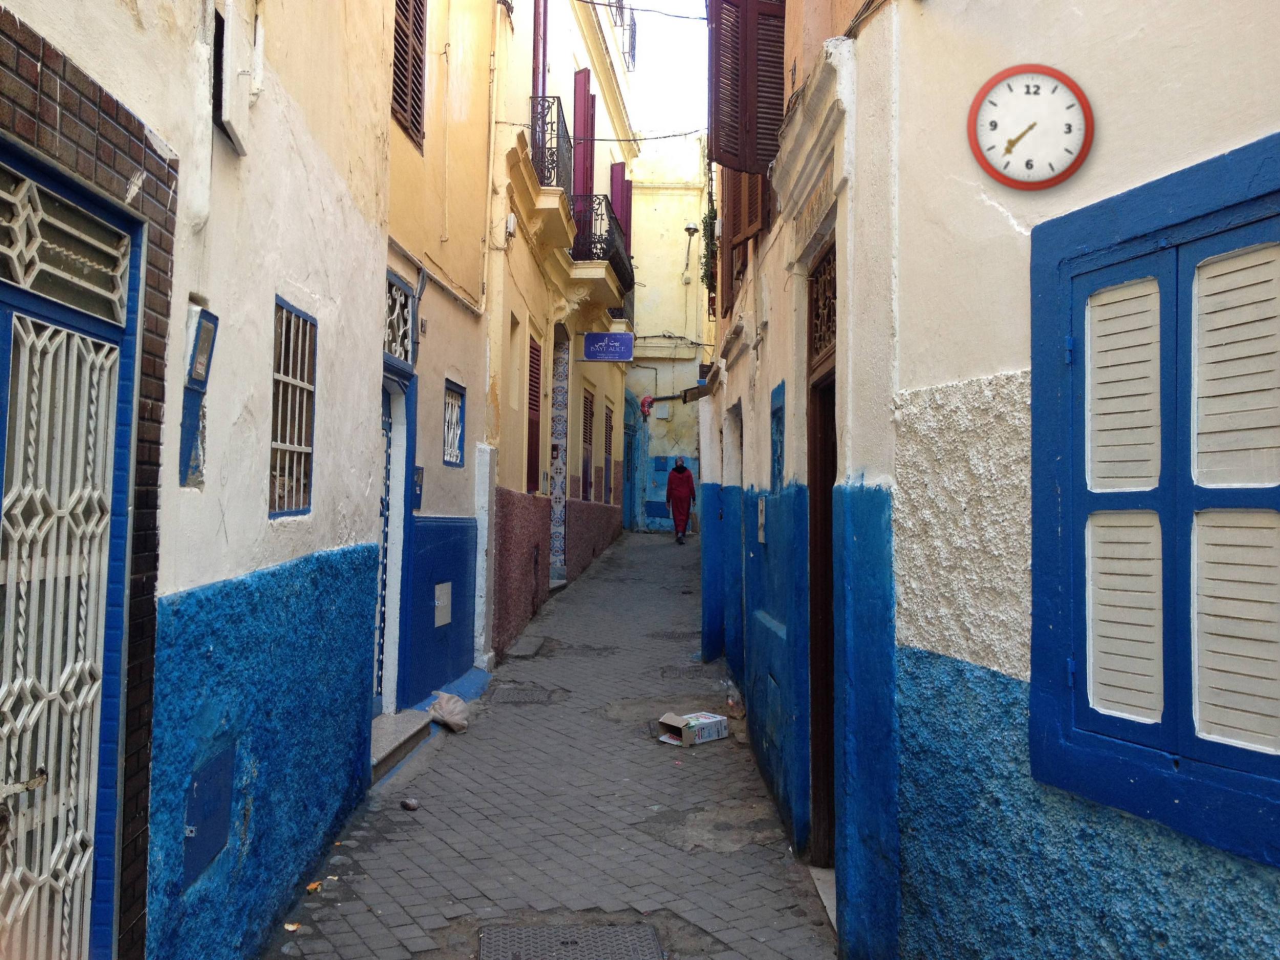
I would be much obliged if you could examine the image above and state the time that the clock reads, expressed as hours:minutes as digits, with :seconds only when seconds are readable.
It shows 7:37
